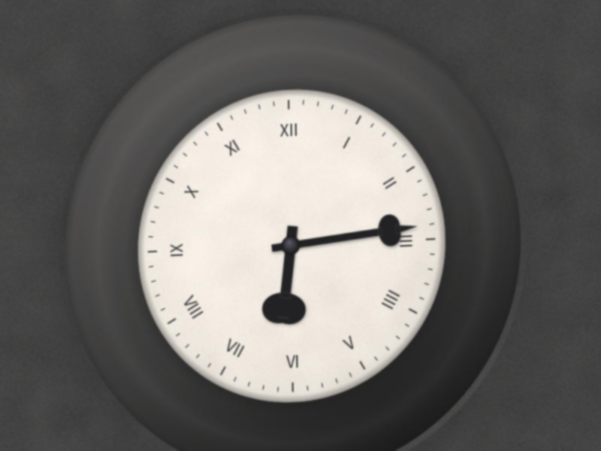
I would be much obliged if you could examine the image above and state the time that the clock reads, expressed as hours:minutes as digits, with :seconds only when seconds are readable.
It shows 6:14
